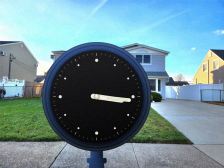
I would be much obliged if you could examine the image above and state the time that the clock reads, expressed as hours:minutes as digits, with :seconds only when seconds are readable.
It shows 3:16
